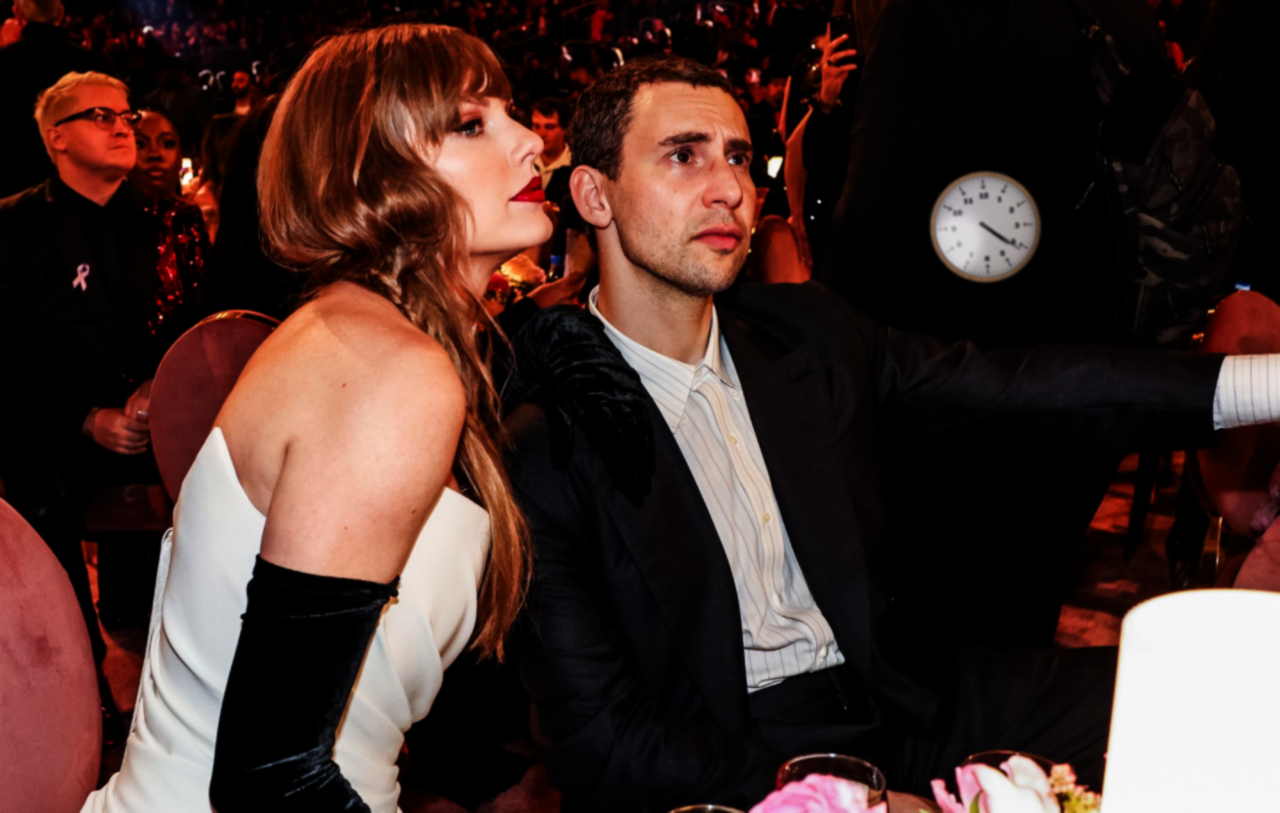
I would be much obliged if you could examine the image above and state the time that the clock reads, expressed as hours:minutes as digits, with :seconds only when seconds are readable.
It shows 4:21
